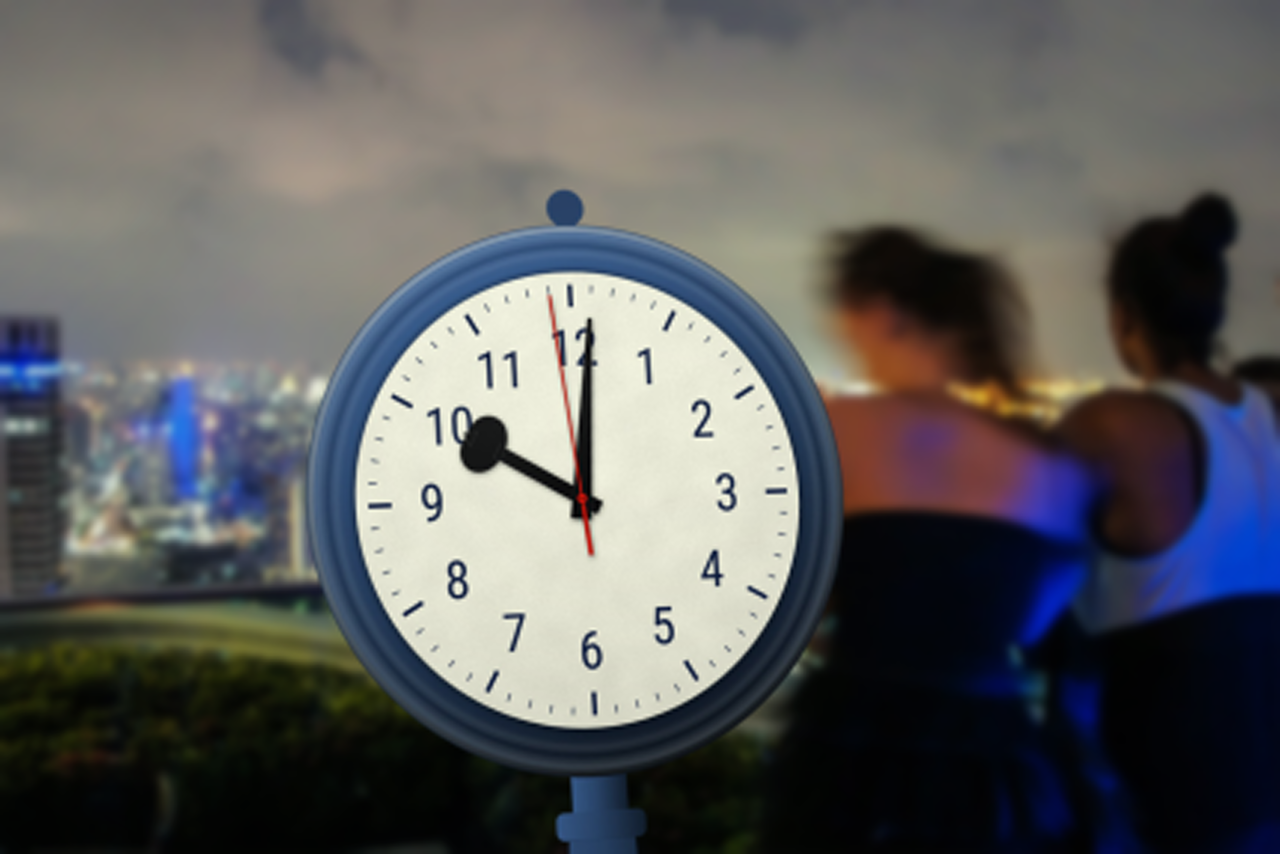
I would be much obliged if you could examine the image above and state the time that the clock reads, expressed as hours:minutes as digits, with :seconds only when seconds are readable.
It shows 10:00:59
